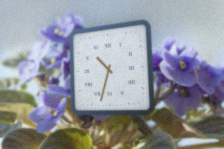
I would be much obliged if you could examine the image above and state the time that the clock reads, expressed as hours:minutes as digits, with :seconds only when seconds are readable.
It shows 10:33
